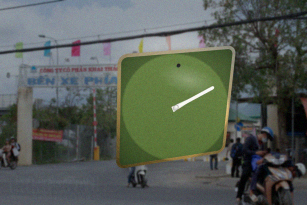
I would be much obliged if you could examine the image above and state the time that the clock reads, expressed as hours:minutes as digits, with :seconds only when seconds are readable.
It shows 2:11
